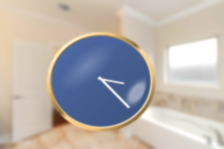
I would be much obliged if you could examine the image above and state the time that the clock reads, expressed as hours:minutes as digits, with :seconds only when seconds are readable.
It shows 3:23
